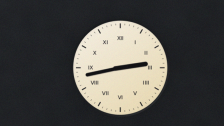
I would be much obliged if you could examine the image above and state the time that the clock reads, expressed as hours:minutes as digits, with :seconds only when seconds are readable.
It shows 2:43
